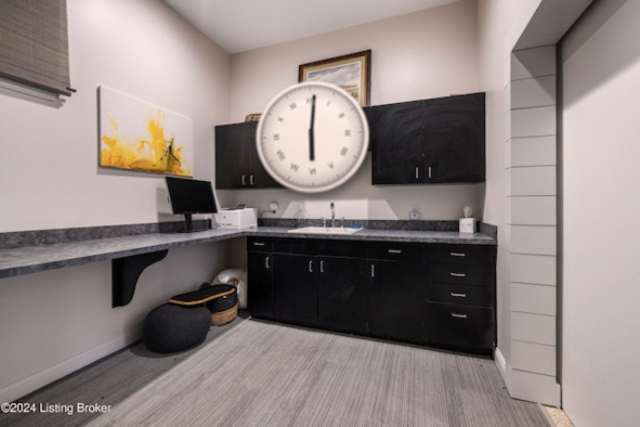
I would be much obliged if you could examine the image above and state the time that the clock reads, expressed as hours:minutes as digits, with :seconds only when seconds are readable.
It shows 6:01
